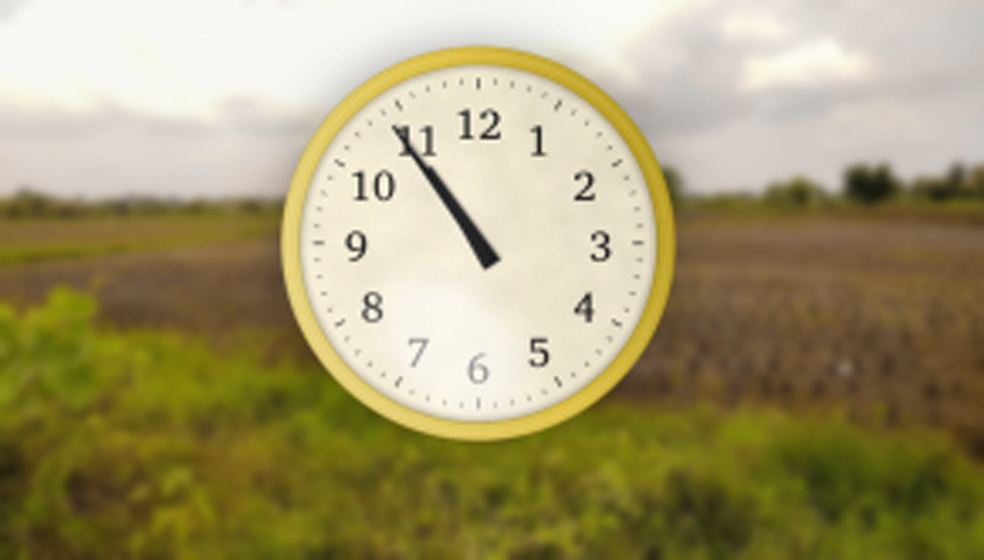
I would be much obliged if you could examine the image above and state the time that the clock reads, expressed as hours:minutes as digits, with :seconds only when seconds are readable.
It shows 10:54
